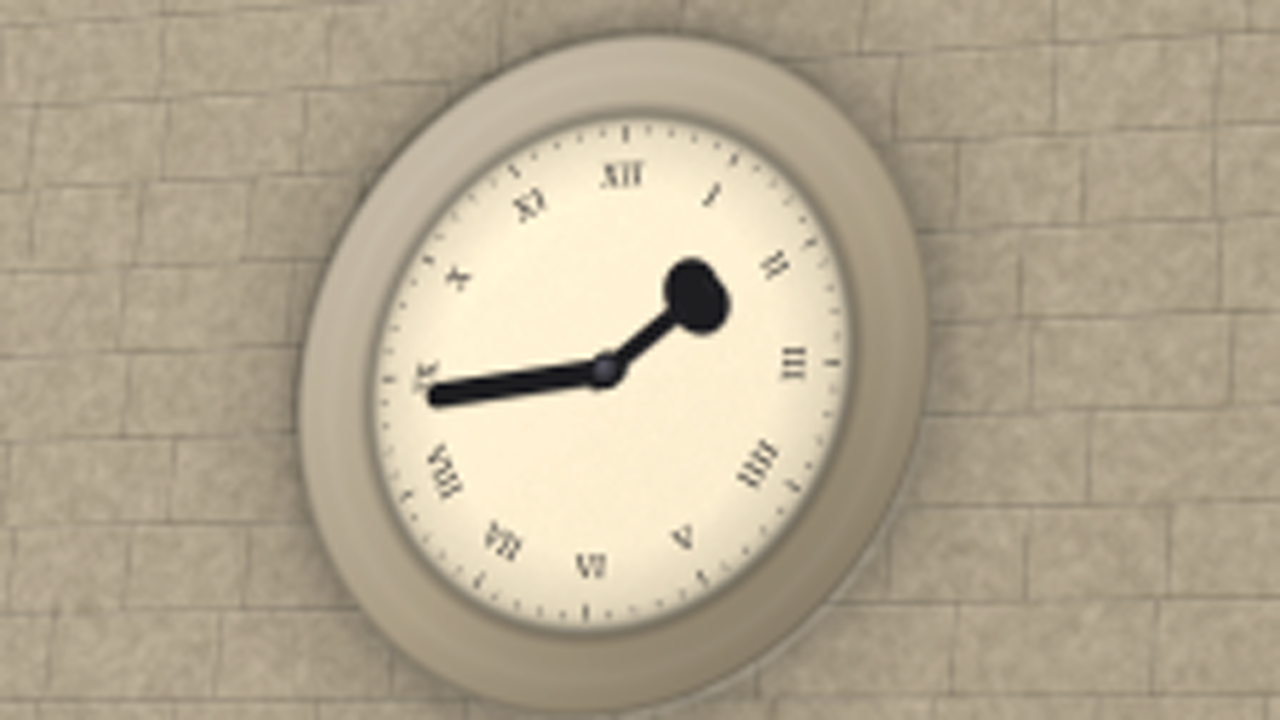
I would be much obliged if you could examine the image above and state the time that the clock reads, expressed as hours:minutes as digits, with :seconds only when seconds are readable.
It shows 1:44
